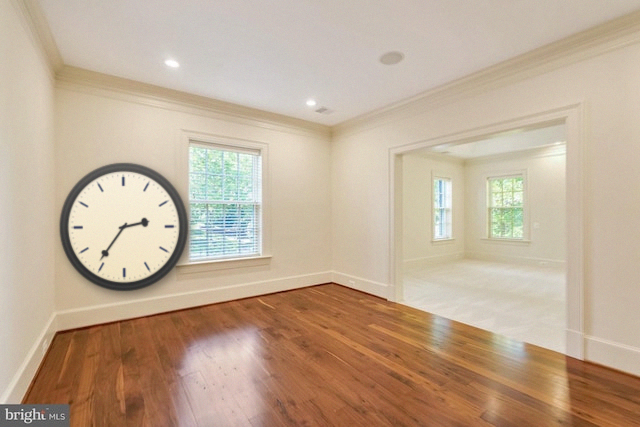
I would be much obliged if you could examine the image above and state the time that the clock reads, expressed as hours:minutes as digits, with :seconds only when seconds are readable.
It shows 2:36
